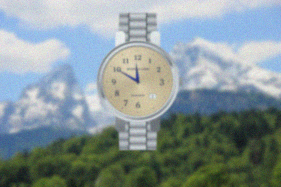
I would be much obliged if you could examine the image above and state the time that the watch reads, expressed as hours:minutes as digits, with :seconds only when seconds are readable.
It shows 11:50
